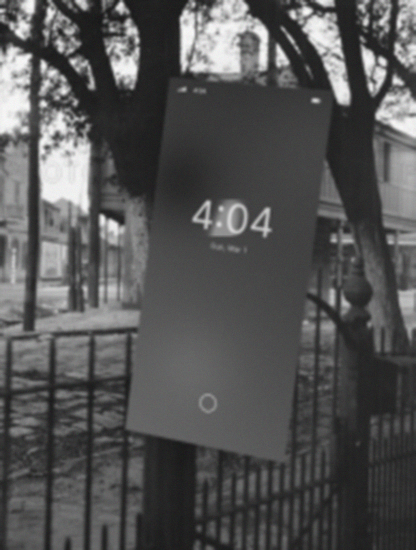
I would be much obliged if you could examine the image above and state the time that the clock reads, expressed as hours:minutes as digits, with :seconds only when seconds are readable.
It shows 4:04
